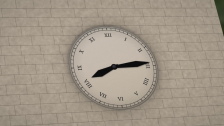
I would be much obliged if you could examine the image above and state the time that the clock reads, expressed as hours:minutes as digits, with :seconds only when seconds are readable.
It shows 8:14
